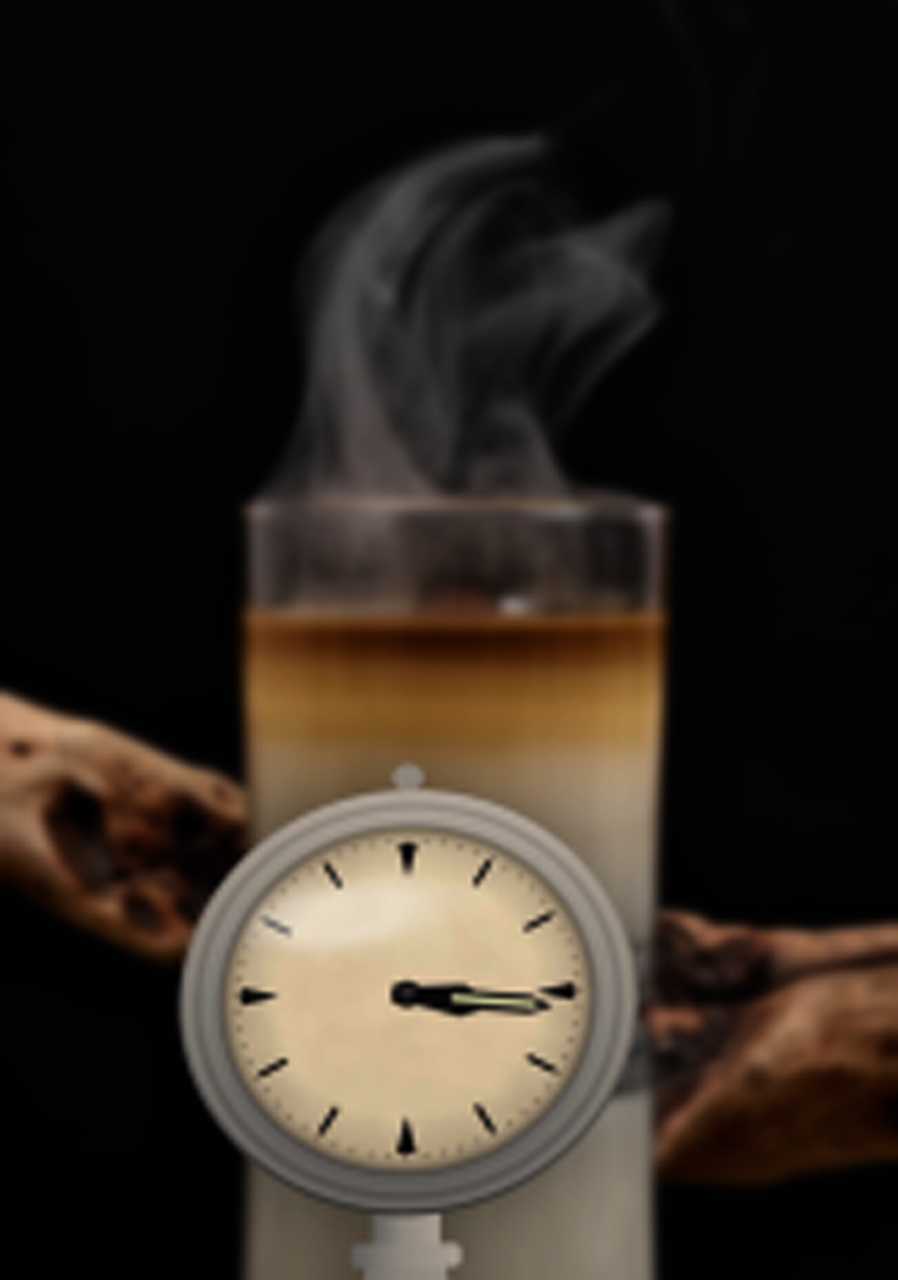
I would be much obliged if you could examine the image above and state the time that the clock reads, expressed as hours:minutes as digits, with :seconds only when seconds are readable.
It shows 3:16
